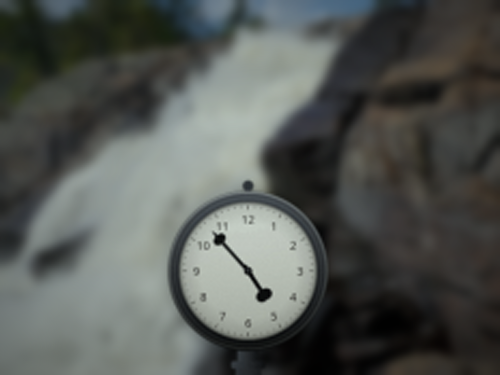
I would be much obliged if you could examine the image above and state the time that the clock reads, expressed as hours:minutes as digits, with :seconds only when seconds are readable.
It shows 4:53
